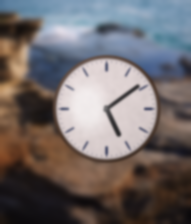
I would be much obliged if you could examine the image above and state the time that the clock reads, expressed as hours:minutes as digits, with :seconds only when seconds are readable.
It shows 5:09
